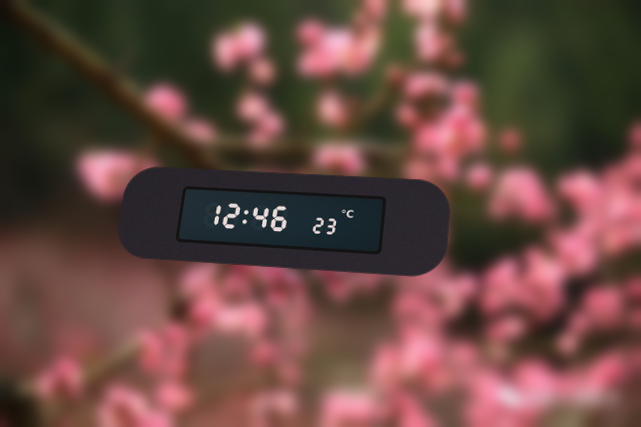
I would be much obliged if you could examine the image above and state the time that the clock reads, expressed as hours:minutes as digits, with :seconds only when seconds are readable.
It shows 12:46
